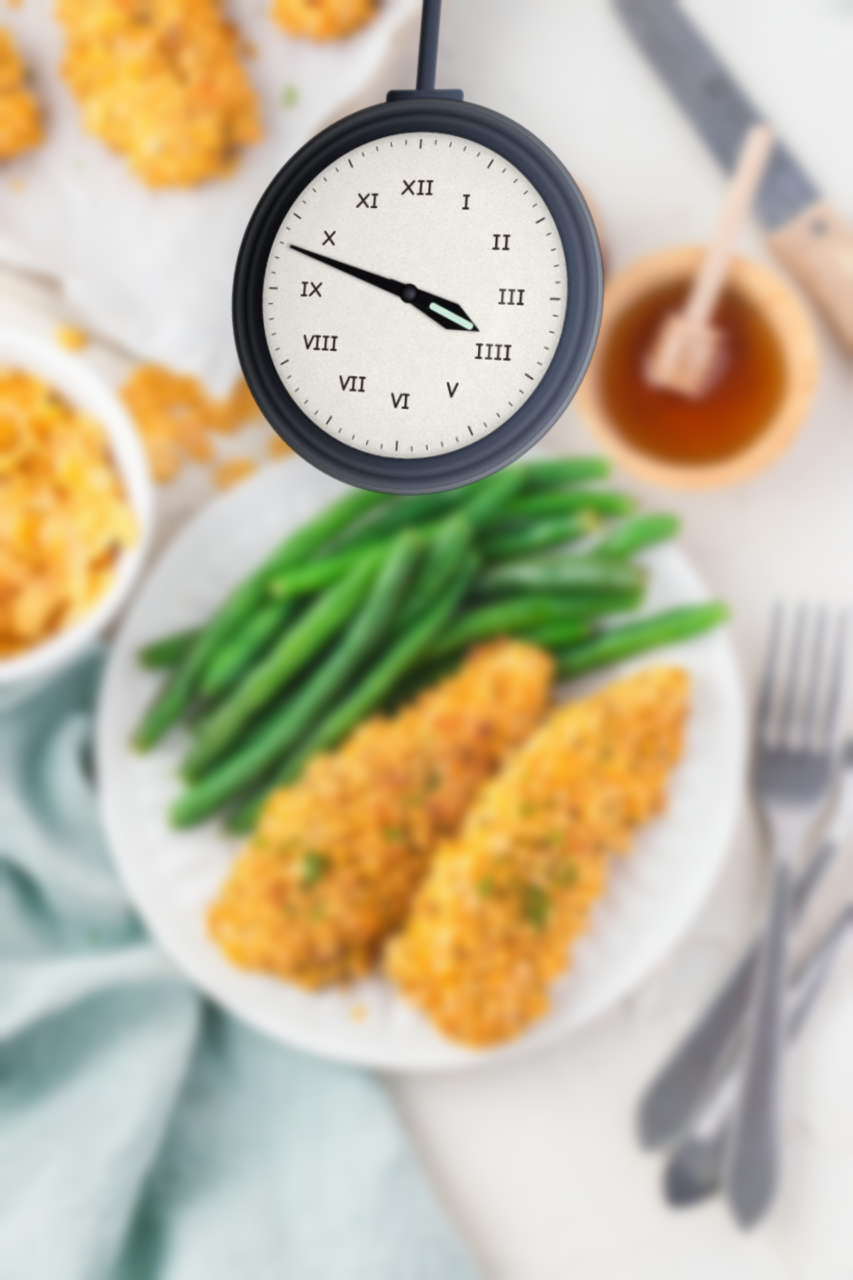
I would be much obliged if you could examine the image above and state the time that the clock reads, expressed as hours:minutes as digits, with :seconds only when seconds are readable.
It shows 3:48
